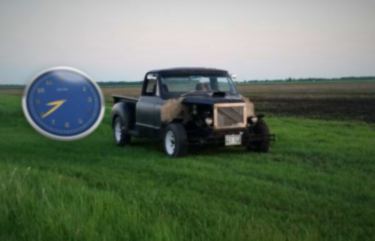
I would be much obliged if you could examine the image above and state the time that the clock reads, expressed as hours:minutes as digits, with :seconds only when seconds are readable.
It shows 8:39
